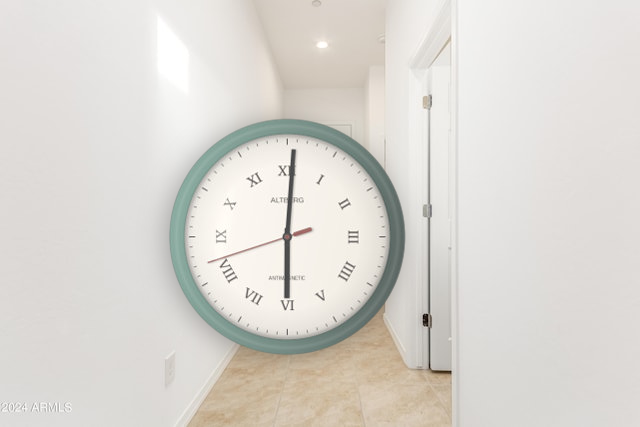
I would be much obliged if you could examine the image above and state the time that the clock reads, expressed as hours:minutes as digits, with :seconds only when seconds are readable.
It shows 6:00:42
